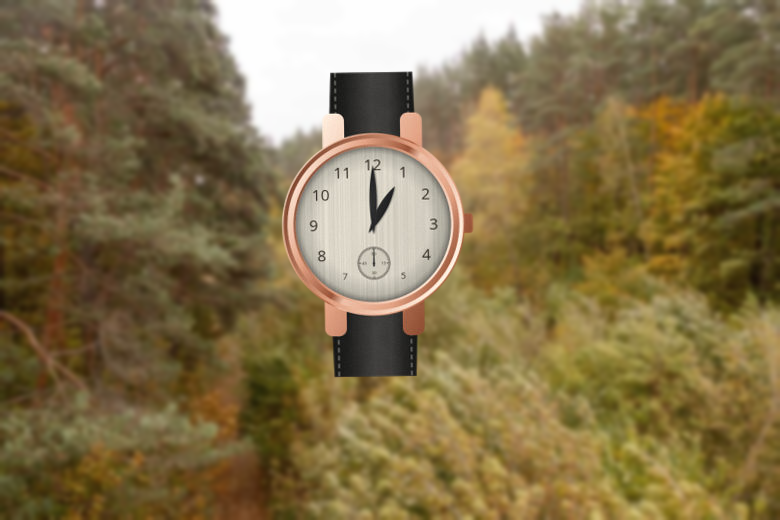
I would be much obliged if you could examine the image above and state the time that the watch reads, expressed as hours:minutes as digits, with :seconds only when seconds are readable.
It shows 1:00
